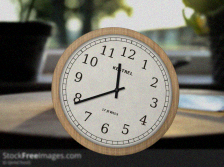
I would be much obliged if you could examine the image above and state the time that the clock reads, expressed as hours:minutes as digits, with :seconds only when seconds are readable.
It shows 11:39
